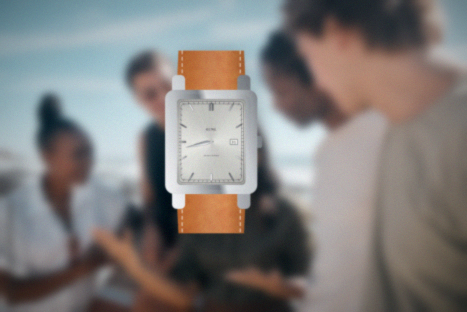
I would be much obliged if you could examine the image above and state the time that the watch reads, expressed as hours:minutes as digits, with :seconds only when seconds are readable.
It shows 8:43
